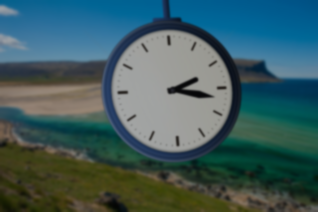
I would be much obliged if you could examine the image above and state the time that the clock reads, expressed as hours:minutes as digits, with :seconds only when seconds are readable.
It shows 2:17
